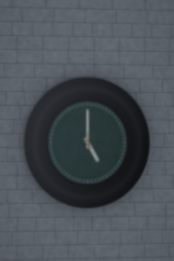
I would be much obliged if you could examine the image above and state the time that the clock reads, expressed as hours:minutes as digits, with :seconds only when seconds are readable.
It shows 5:00
